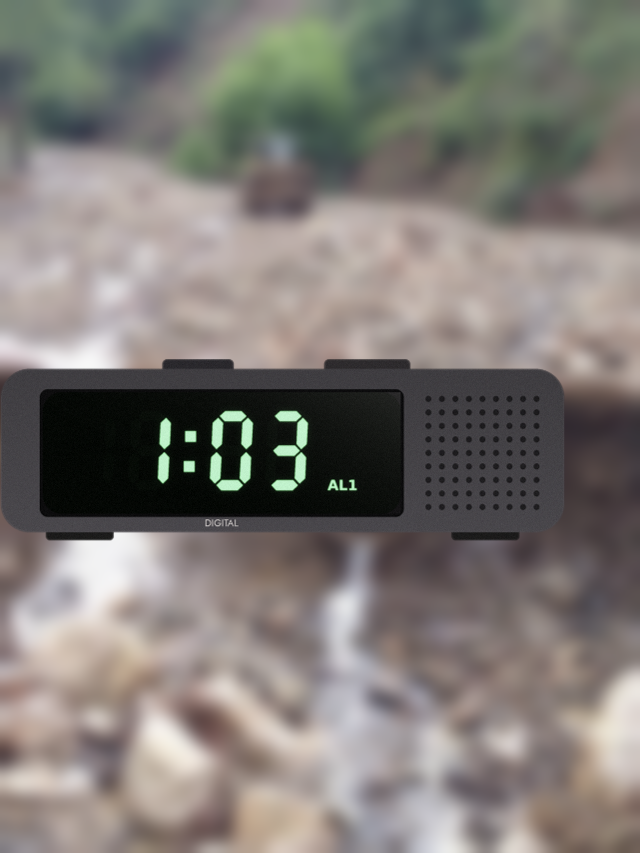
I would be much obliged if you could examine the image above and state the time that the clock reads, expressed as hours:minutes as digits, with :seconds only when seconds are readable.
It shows 1:03
